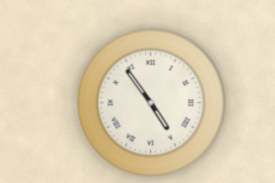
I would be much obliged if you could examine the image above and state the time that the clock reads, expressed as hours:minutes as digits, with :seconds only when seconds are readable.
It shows 4:54
